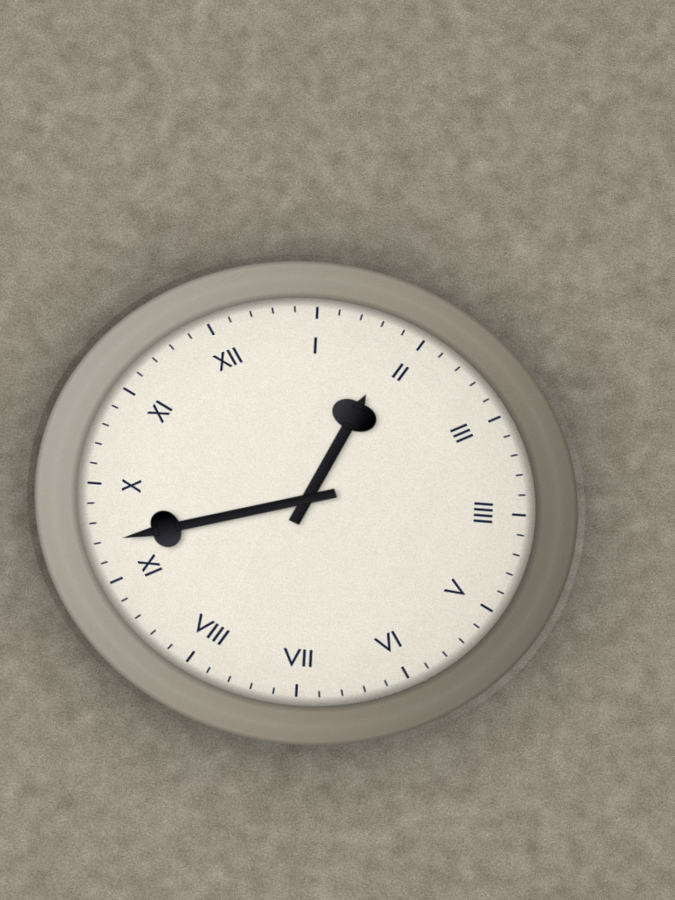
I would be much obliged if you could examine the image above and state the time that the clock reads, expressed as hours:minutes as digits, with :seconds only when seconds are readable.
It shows 1:47
